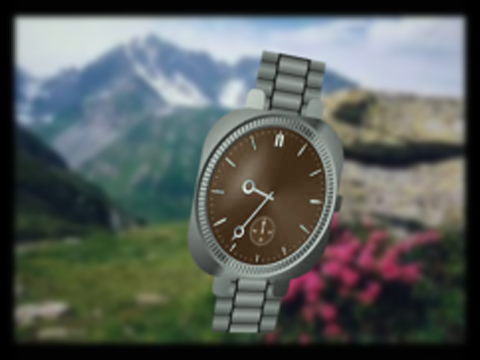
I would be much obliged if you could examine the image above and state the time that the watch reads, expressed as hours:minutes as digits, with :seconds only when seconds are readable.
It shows 9:36
